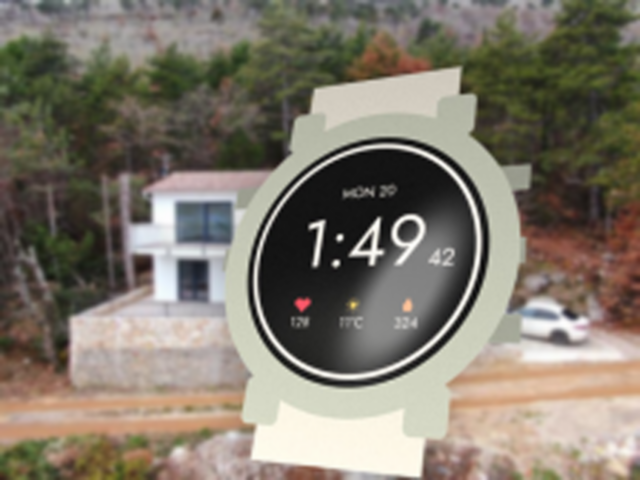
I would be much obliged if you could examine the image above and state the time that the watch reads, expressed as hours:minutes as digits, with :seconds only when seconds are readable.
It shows 1:49:42
